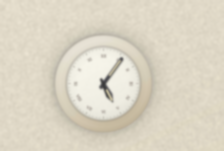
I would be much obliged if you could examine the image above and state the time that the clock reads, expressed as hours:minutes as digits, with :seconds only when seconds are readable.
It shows 5:06
